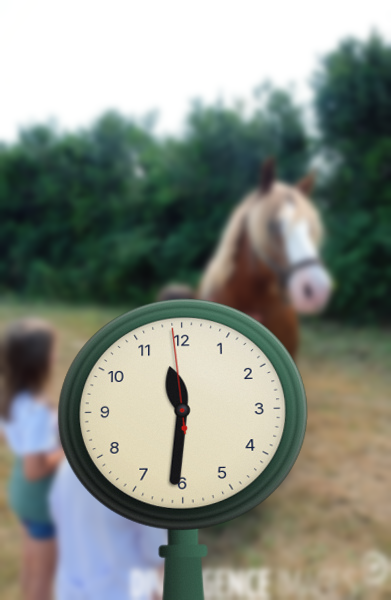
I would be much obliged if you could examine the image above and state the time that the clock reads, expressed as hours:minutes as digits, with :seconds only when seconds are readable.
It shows 11:30:59
